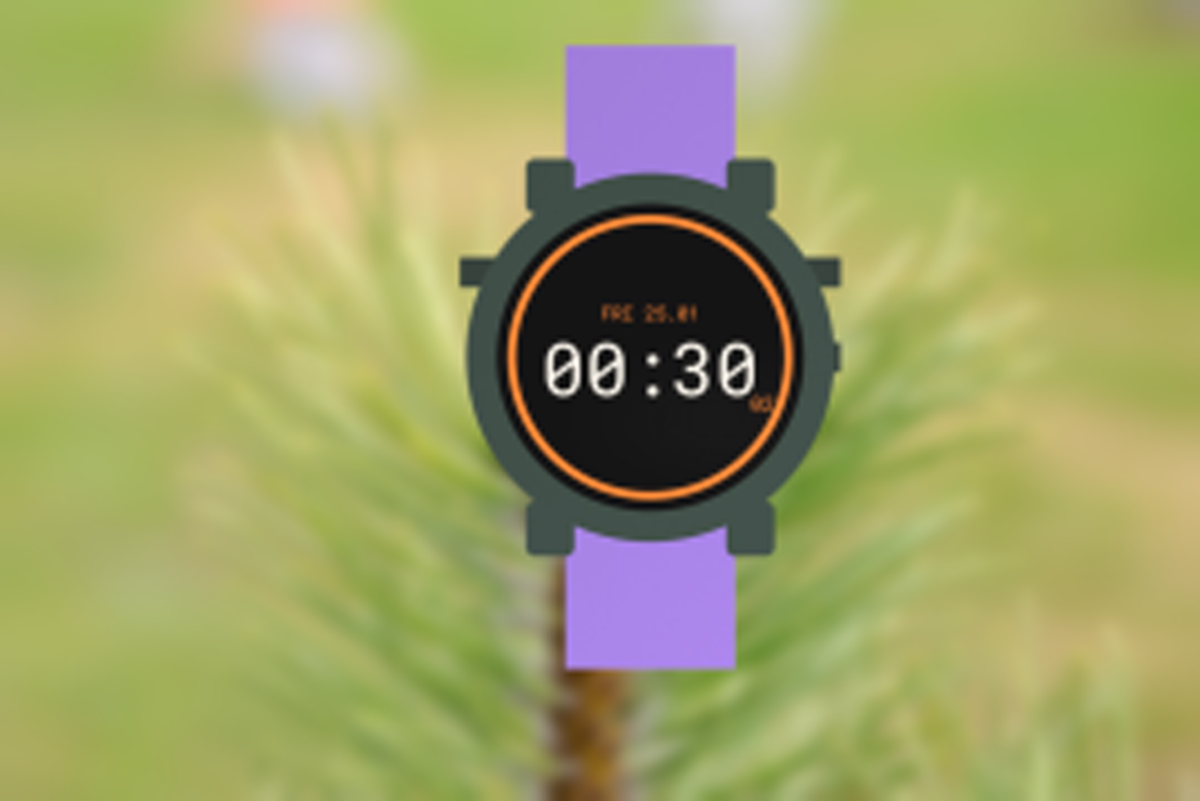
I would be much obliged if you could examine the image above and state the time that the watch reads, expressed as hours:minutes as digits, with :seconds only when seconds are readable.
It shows 0:30
